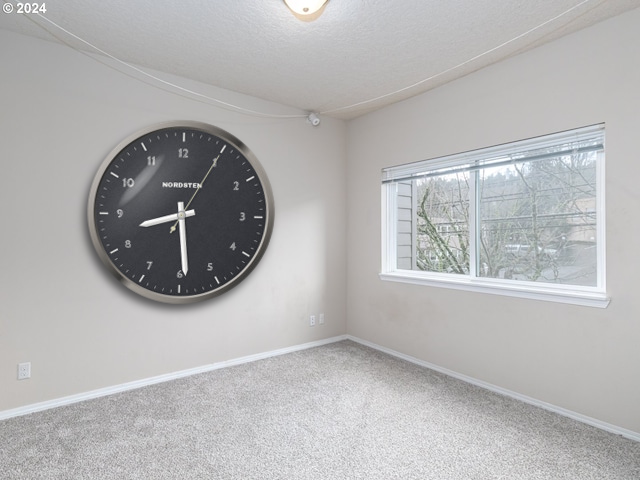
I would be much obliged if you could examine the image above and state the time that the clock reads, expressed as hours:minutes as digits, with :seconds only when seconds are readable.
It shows 8:29:05
